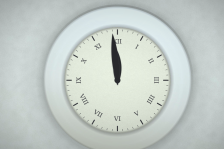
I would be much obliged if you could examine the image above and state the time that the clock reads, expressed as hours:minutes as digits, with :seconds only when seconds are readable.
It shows 11:59
